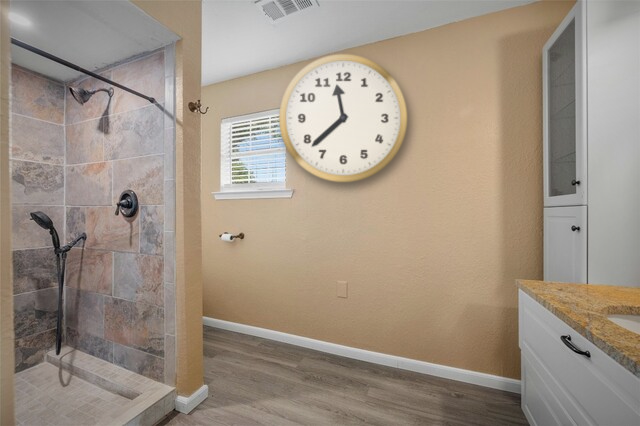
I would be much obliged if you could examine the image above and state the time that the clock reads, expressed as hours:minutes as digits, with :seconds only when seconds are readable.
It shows 11:38
